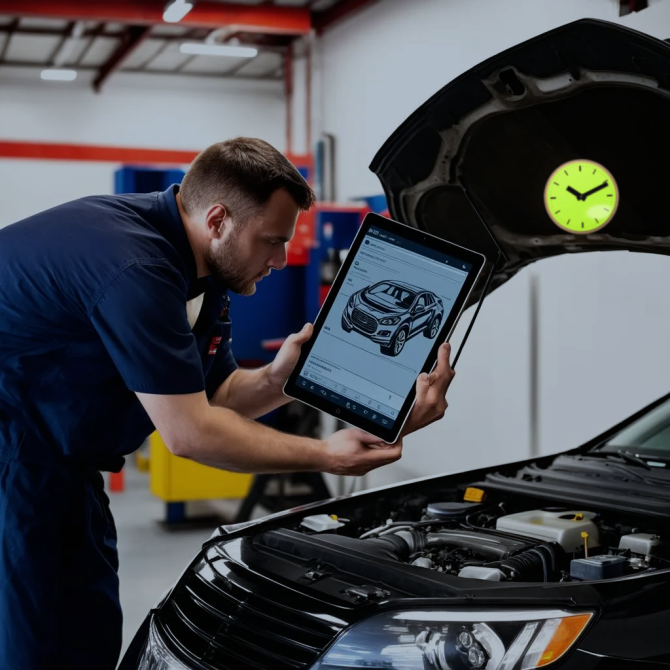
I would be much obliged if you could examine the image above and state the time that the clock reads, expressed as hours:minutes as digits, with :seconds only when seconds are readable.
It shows 10:11
